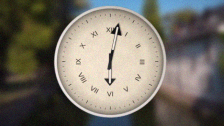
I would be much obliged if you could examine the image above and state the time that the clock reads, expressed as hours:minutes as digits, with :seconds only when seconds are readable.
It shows 6:02
